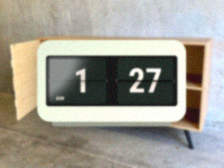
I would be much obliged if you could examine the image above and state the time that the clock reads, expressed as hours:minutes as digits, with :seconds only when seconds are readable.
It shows 1:27
